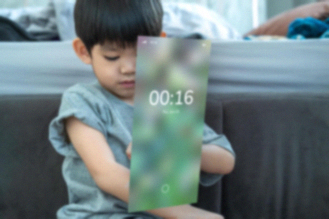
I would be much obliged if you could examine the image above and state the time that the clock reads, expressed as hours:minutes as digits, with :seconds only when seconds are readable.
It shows 0:16
